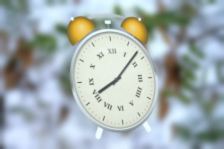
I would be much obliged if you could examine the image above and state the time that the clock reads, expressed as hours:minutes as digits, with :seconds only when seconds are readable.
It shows 8:08
